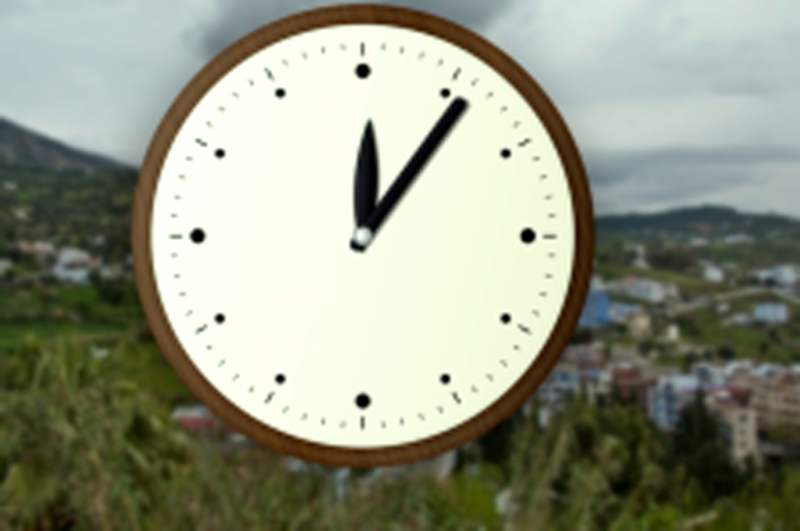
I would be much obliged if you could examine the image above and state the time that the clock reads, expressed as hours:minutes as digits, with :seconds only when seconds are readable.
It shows 12:06
